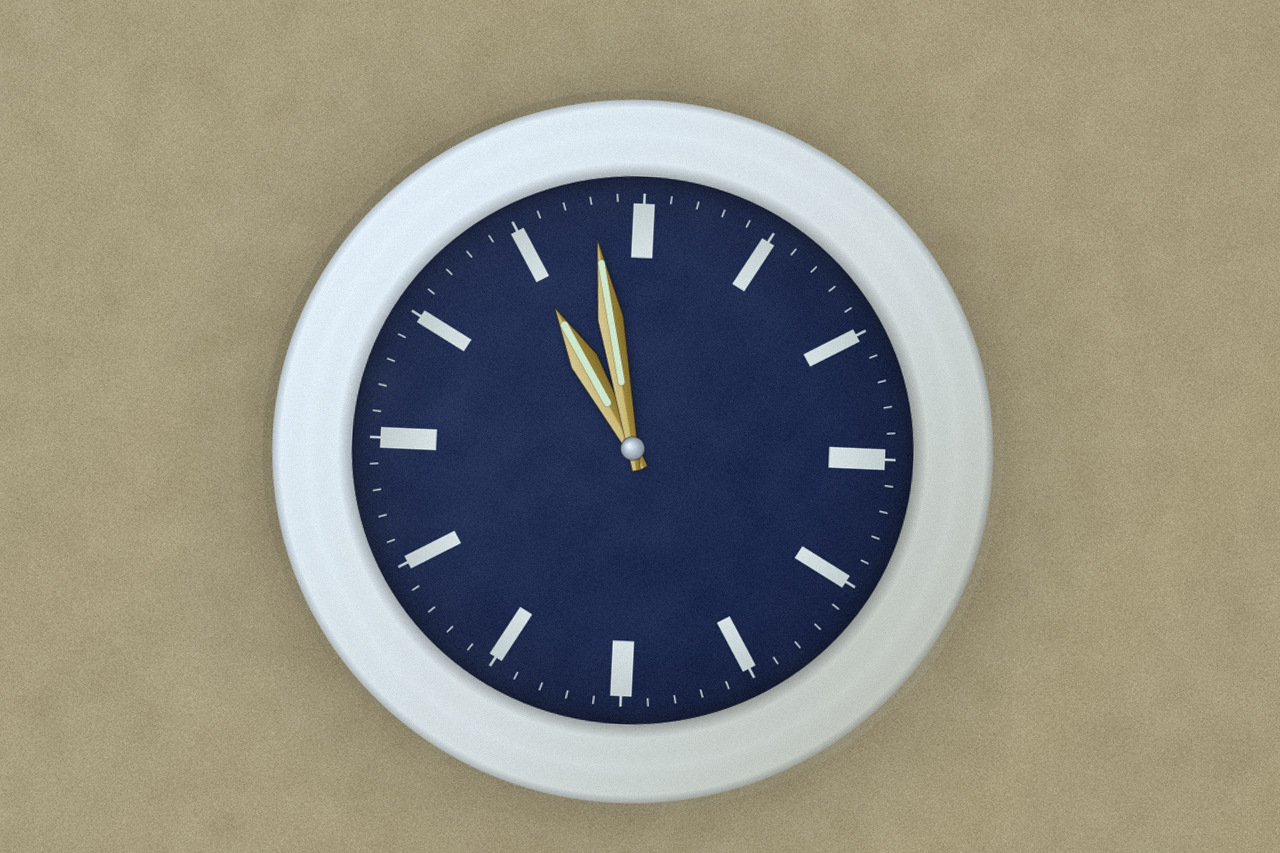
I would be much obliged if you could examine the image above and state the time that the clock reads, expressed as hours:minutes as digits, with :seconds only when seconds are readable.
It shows 10:58
